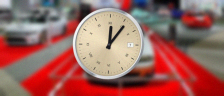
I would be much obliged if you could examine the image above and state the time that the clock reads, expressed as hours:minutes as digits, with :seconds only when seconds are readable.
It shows 12:06
